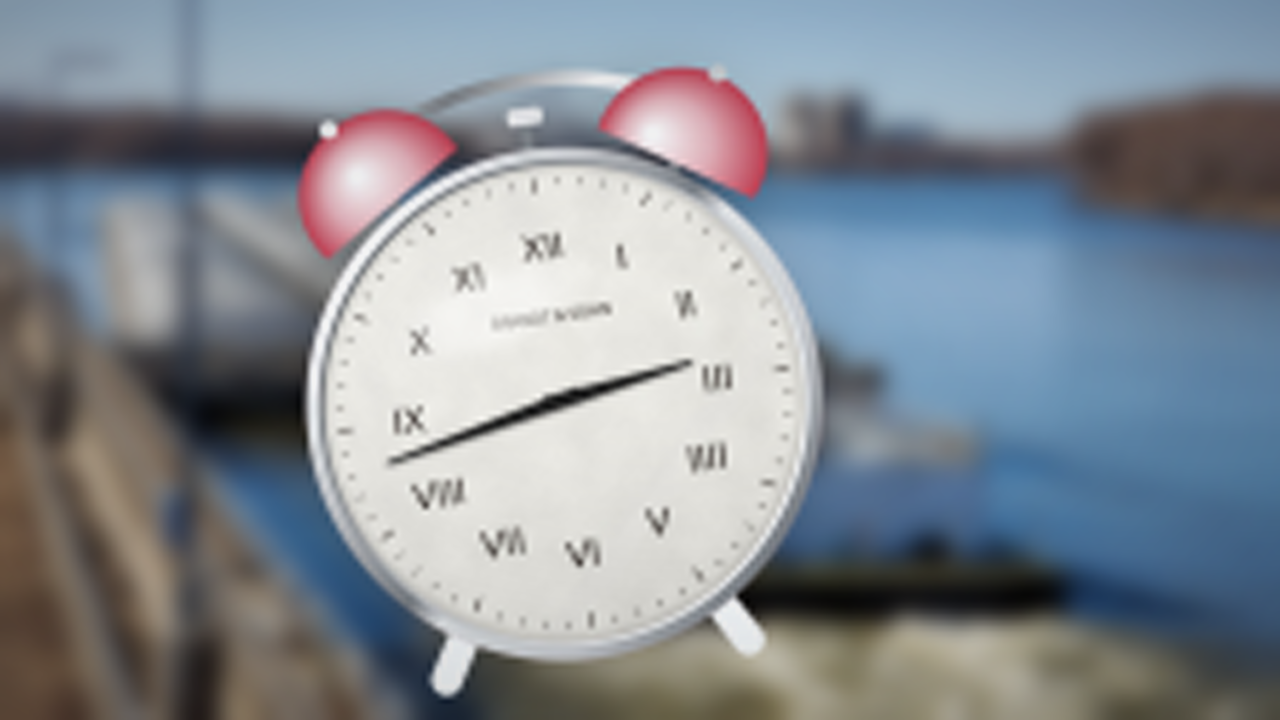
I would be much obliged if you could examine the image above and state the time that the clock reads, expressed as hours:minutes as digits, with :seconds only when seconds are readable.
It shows 2:43
